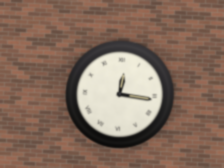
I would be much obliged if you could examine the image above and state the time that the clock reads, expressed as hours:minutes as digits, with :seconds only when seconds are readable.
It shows 12:16
